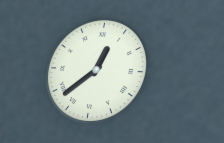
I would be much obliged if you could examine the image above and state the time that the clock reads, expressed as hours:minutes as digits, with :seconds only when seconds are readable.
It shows 12:38
